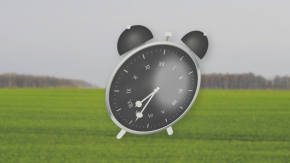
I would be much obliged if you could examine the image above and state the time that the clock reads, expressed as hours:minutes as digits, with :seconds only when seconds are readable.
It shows 7:34
